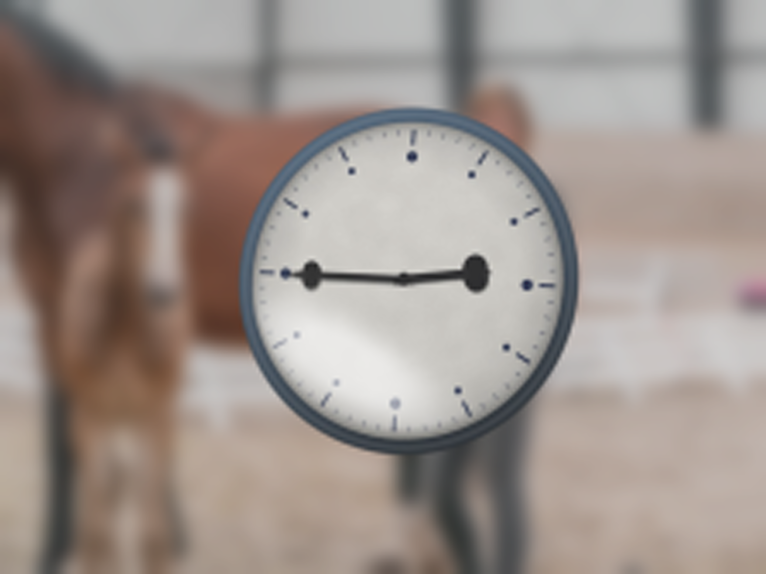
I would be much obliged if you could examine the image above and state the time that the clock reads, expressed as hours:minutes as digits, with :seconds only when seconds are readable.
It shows 2:45
